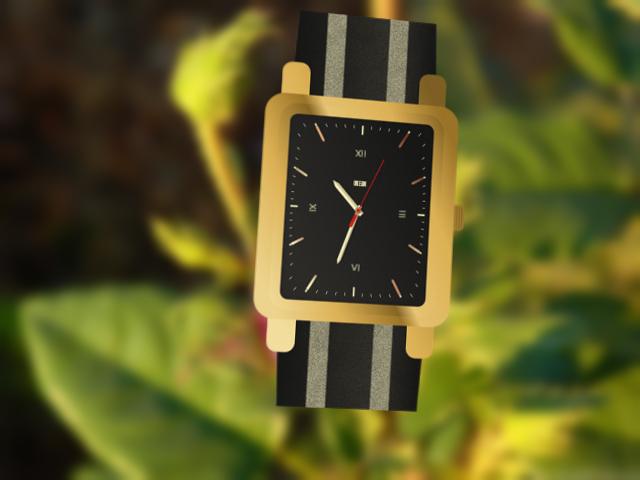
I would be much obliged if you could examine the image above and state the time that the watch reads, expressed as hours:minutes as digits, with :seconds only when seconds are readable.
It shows 10:33:04
